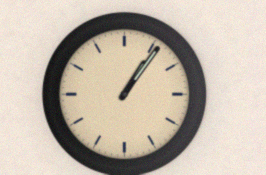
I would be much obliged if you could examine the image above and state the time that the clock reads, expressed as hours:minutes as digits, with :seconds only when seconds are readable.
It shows 1:06
